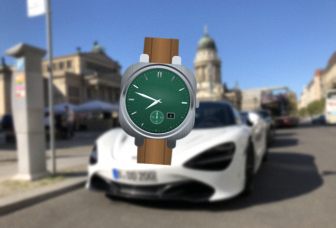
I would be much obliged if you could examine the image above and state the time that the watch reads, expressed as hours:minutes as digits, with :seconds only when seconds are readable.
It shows 7:48
